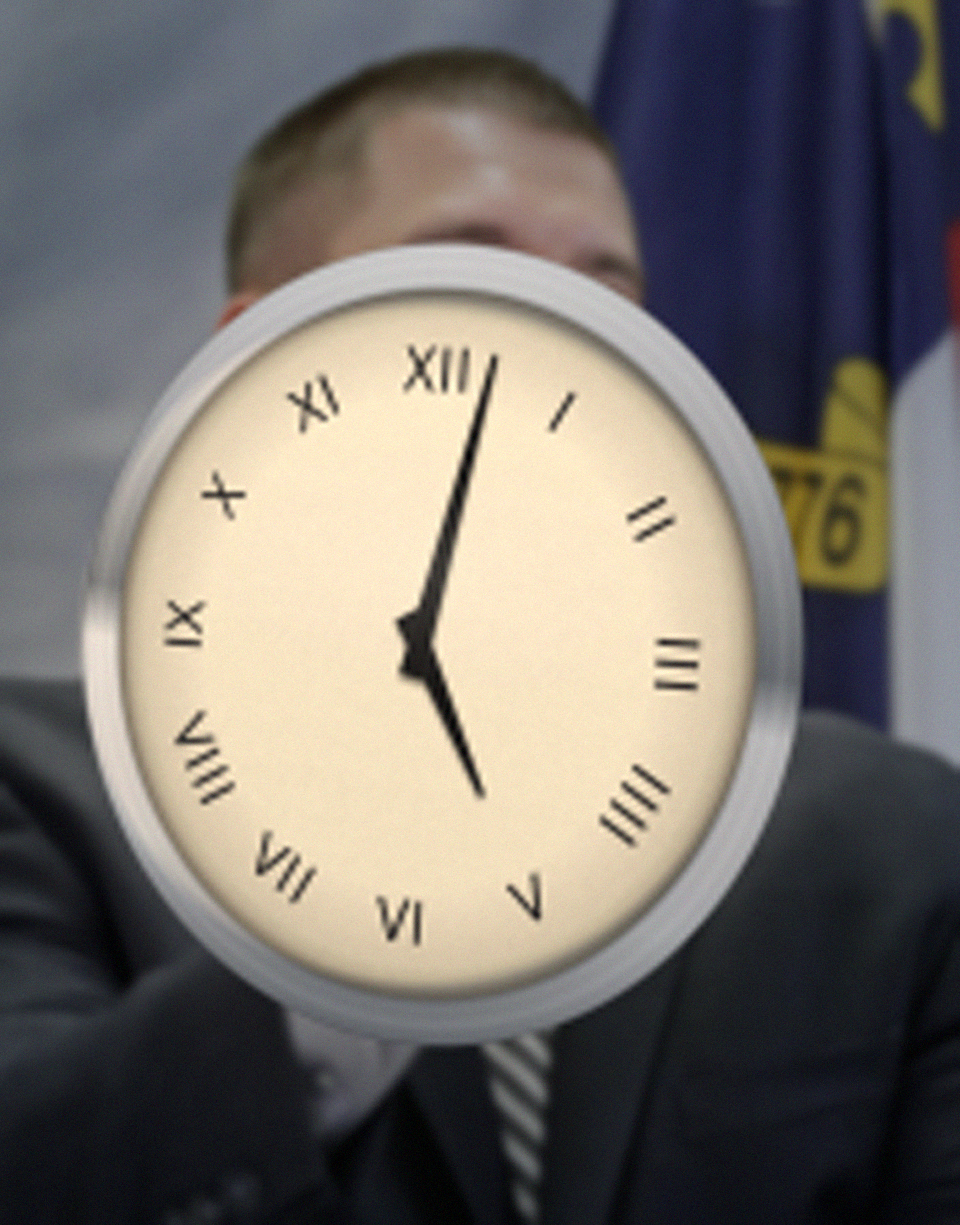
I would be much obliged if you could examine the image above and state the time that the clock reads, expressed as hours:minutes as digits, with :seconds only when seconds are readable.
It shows 5:02
